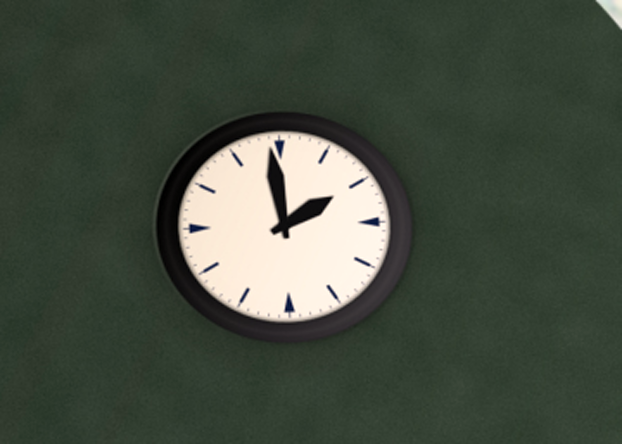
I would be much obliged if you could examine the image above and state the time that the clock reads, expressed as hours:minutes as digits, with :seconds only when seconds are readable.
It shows 1:59
